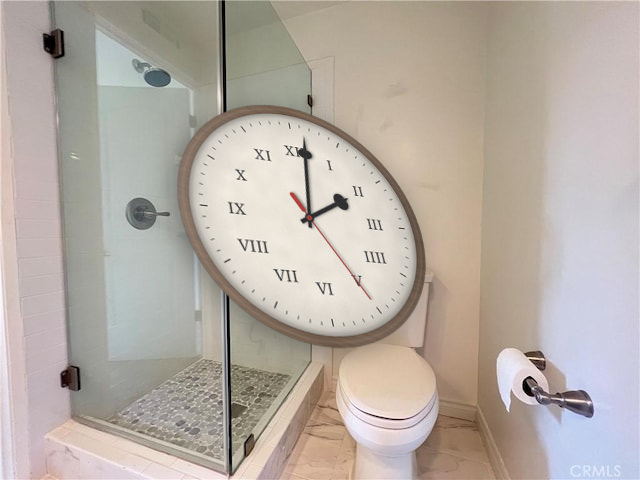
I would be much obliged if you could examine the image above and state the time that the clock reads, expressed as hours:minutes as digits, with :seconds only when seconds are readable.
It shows 2:01:25
